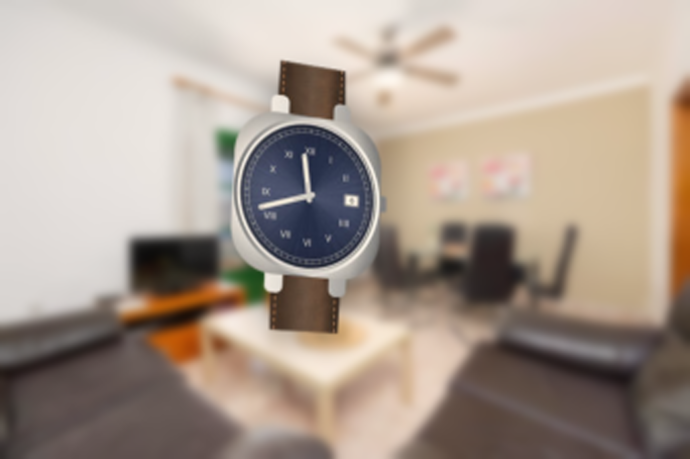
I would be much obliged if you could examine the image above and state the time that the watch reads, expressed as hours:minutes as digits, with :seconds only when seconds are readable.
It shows 11:42
